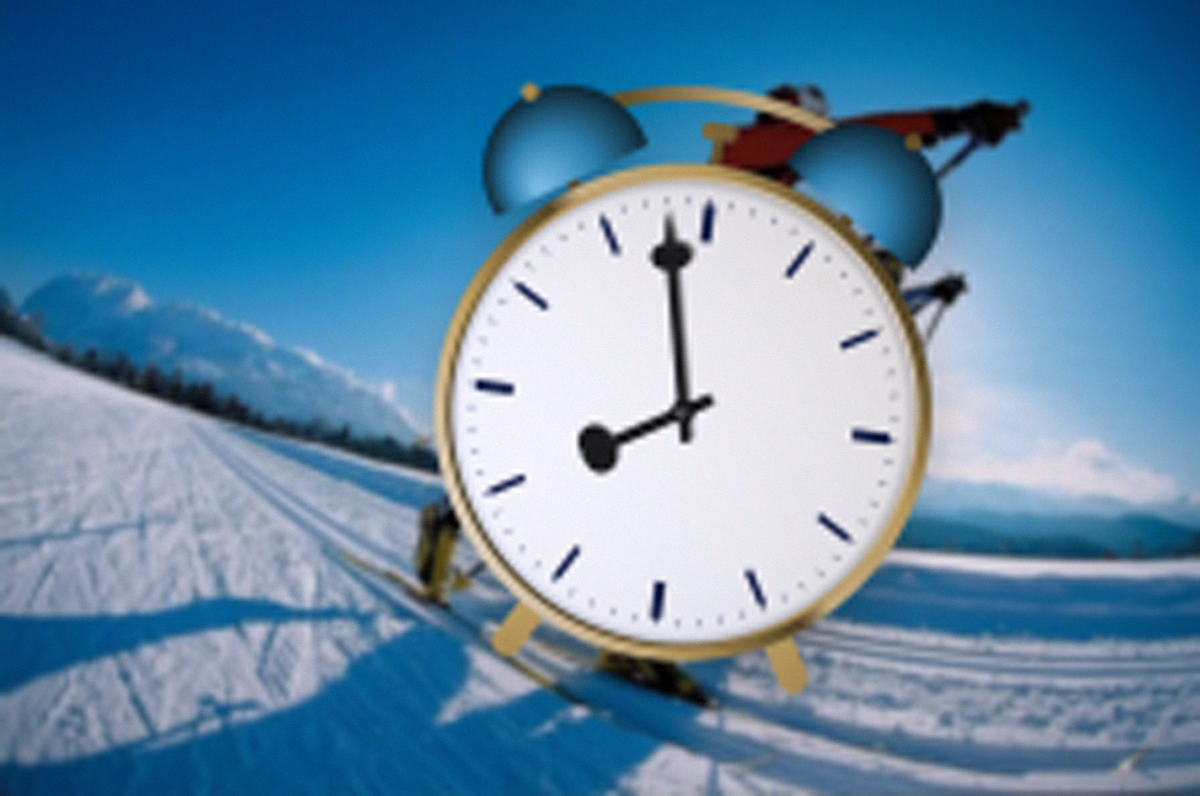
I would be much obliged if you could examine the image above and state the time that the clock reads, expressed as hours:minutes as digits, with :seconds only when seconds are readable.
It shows 7:58
